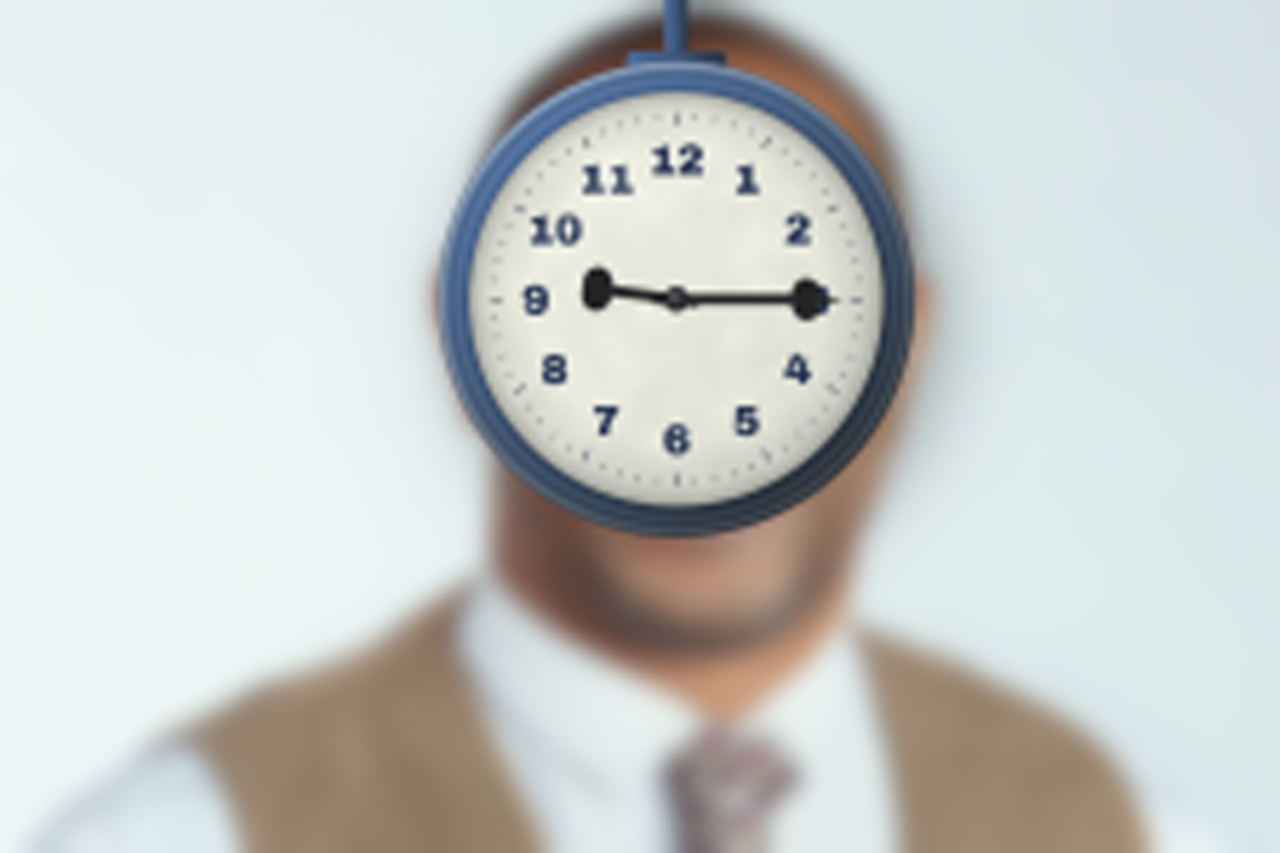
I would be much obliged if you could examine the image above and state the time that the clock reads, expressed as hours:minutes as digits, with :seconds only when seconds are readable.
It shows 9:15
